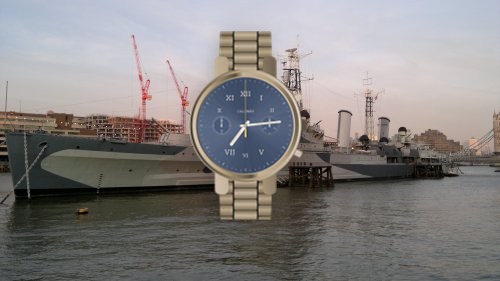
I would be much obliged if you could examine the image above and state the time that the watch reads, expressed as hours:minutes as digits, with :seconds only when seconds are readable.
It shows 7:14
